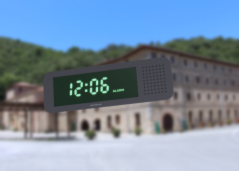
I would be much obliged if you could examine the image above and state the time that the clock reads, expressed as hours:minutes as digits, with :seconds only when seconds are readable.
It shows 12:06
